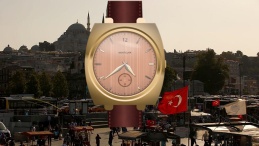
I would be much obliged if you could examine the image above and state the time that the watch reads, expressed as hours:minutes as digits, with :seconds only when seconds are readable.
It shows 4:39
